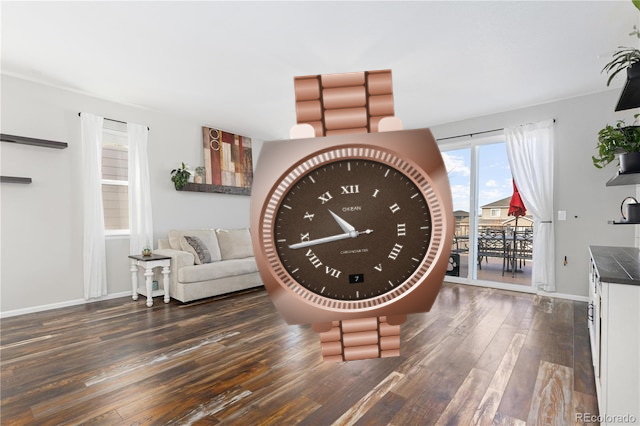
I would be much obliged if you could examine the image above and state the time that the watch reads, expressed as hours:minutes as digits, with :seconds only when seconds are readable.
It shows 10:43:44
